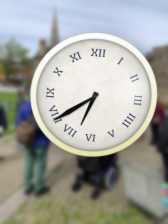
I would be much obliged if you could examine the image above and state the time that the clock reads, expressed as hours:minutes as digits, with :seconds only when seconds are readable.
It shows 6:39
